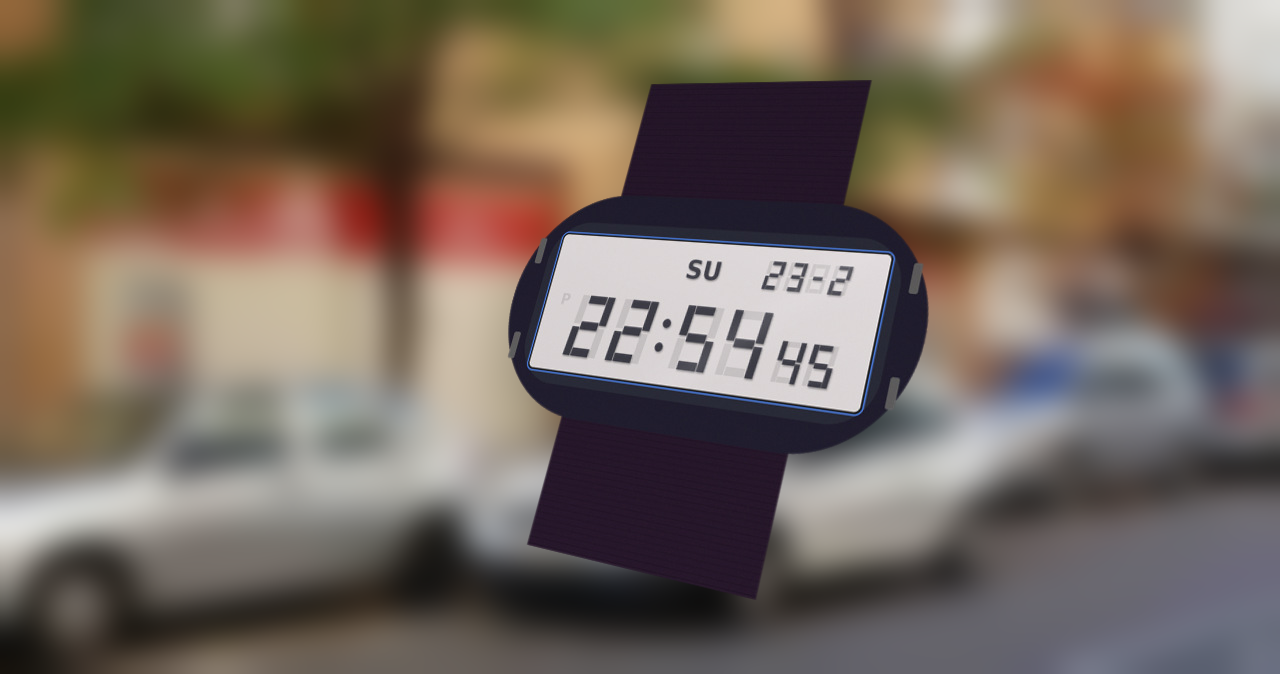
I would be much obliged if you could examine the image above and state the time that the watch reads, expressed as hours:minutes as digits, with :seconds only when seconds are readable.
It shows 22:54:45
